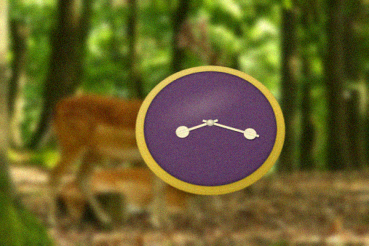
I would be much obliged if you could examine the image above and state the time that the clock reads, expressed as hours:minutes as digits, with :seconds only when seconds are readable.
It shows 8:18
